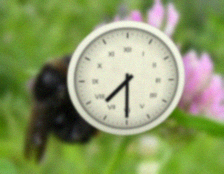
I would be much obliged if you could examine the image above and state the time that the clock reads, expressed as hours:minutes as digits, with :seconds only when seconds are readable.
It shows 7:30
